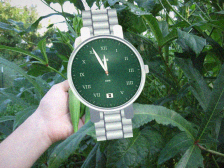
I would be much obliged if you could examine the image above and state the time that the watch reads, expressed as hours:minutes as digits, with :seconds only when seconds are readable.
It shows 11:56
